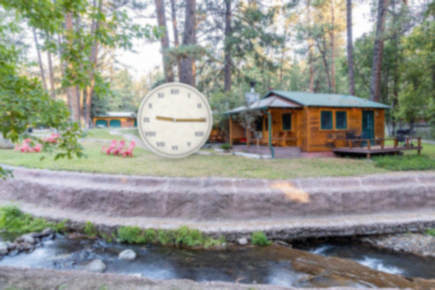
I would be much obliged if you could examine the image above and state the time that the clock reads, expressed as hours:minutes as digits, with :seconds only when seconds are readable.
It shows 9:15
